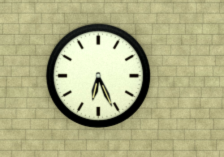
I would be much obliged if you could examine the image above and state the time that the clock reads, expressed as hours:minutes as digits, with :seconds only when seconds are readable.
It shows 6:26
